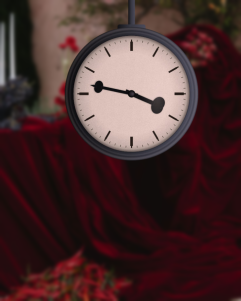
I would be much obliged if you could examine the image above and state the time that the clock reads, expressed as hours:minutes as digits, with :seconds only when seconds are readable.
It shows 3:47
